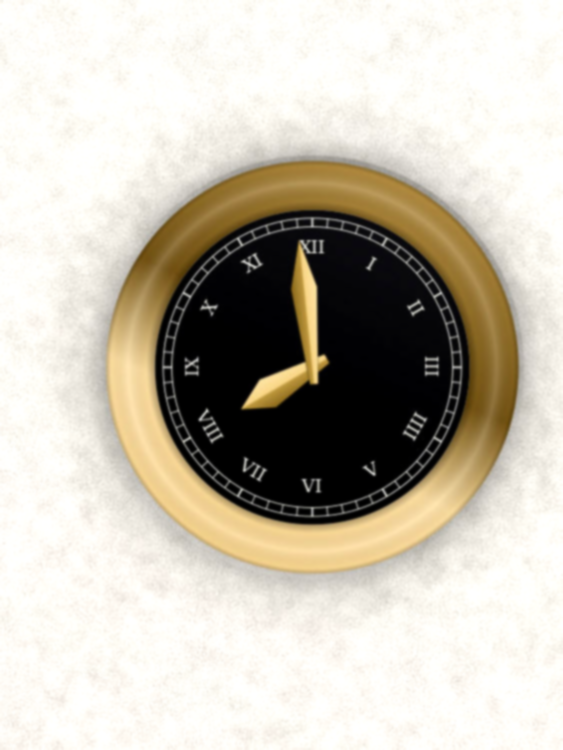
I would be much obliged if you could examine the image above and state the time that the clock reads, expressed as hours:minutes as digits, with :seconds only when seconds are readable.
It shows 7:59
